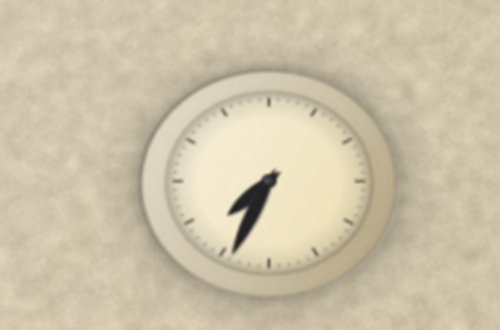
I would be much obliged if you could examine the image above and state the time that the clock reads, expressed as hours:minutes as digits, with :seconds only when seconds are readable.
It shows 7:34
